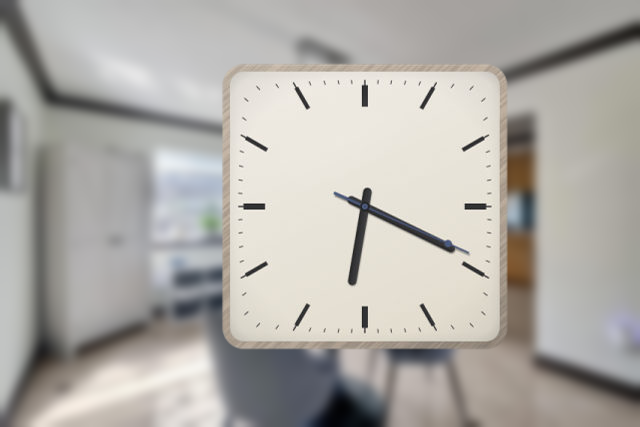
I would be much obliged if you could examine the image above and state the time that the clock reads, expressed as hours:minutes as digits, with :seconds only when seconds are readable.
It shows 6:19:19
